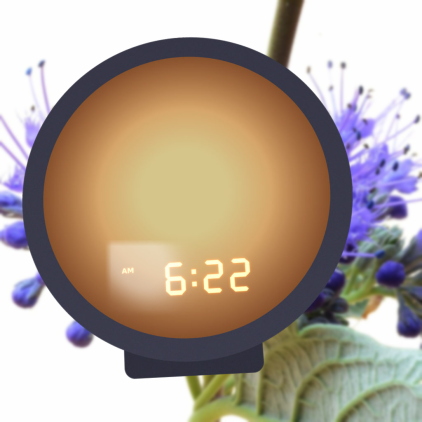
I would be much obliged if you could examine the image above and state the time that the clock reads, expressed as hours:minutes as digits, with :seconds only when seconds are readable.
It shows 6:22
